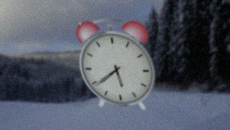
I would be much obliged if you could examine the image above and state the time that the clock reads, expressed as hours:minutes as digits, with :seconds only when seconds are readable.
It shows 5:39
